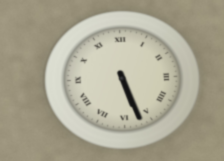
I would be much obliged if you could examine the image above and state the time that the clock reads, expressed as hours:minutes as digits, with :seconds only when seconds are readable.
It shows 5:27
